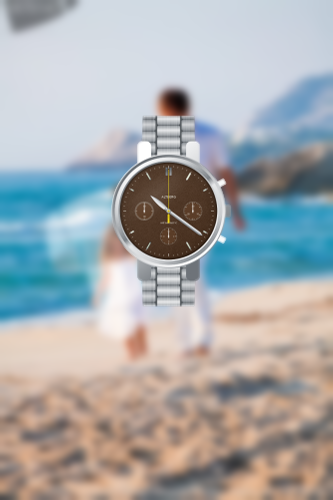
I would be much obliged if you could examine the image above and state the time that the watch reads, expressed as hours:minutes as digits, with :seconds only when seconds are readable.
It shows 10:21
